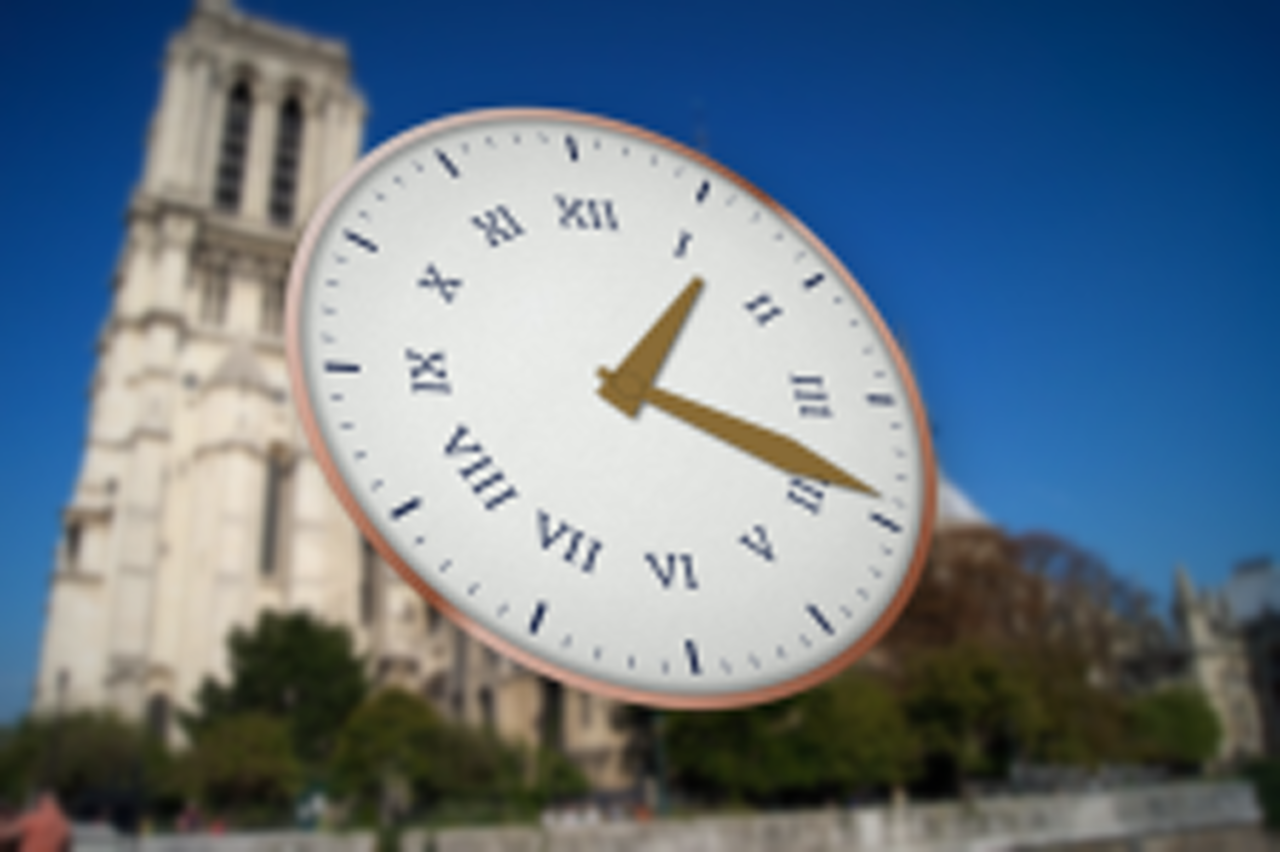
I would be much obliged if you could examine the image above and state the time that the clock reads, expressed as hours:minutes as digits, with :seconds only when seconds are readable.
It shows 1:19
